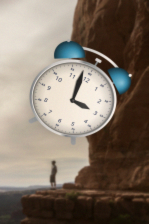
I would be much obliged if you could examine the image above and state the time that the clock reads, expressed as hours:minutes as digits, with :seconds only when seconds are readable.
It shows 2:58
